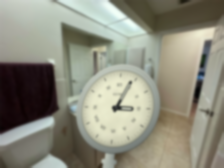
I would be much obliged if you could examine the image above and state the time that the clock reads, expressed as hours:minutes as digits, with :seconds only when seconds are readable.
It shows 3:04
